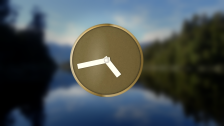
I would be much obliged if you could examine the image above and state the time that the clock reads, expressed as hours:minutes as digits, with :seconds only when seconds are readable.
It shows 4:43
